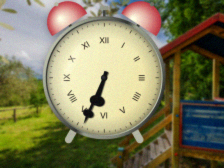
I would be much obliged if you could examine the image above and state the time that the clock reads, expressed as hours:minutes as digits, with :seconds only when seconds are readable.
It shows 6:34
